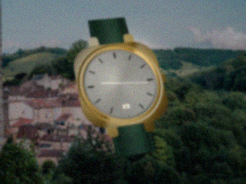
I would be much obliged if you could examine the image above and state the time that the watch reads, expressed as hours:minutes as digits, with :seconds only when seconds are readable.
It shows 9:16
